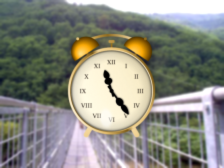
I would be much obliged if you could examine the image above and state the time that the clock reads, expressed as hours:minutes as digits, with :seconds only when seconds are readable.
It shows 11:24
